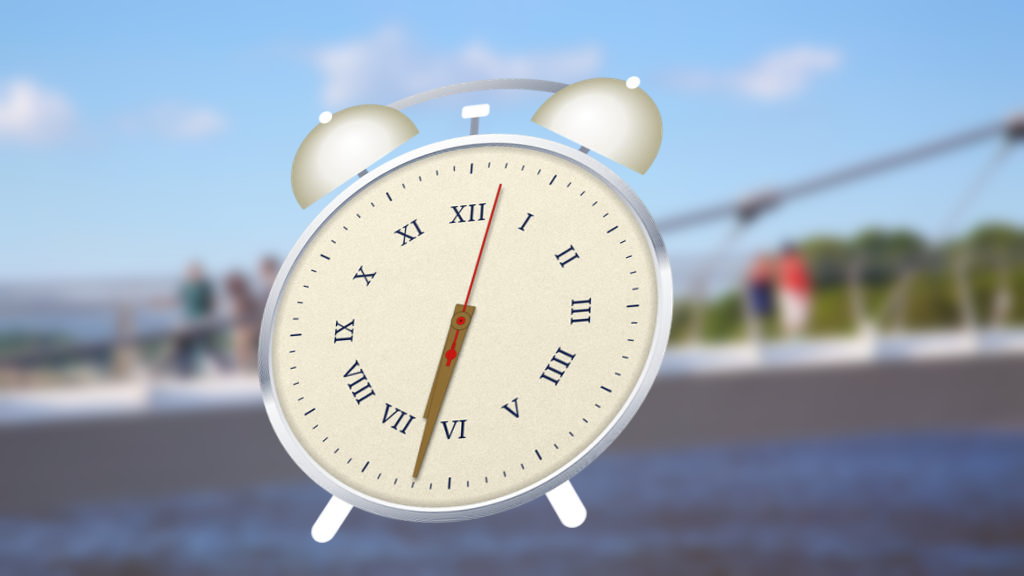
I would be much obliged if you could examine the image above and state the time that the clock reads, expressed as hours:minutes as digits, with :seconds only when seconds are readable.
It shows 6:32:02
